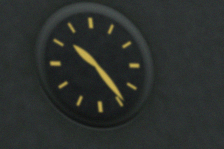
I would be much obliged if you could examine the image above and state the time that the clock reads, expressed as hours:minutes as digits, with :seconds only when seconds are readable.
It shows 10:24
